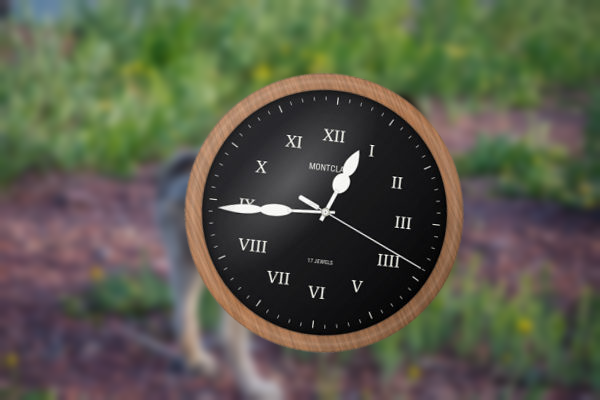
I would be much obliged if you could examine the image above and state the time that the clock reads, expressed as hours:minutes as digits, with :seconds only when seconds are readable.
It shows 12:44:19
